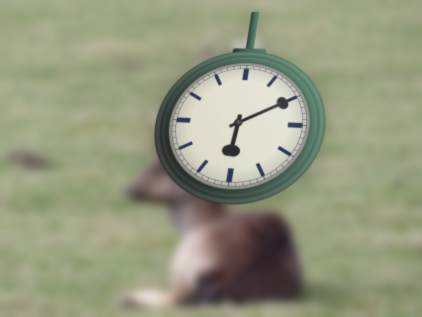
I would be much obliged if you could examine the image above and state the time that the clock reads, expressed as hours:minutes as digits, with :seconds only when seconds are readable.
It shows 6:10
